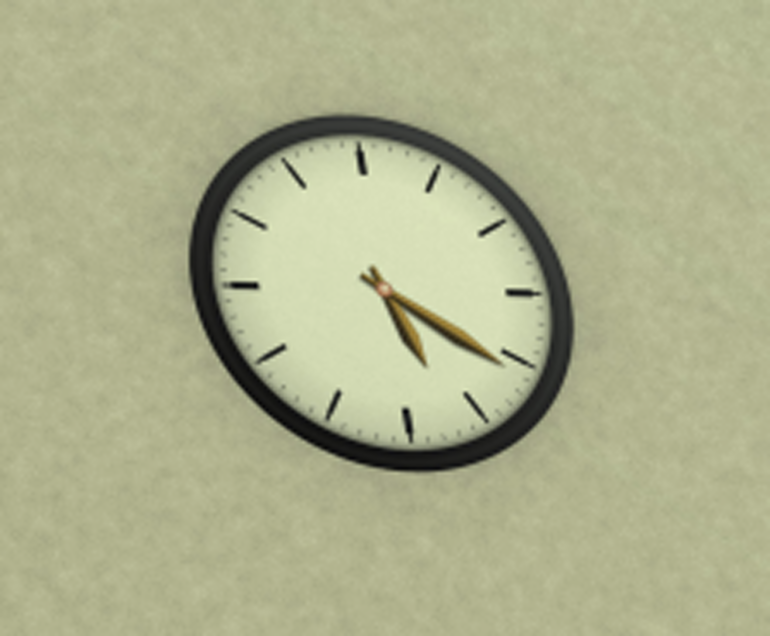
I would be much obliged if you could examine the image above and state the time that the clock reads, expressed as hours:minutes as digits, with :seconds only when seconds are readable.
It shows 5:21
